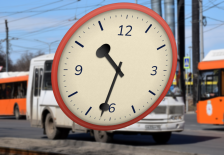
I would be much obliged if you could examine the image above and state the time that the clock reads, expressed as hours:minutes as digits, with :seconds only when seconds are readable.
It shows 10:32
